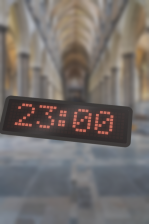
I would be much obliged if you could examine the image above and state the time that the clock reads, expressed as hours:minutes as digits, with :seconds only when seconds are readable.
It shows 23:00
